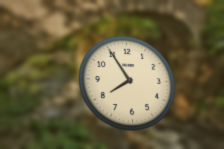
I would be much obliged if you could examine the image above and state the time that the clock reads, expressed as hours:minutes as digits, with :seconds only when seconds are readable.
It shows 7:55
